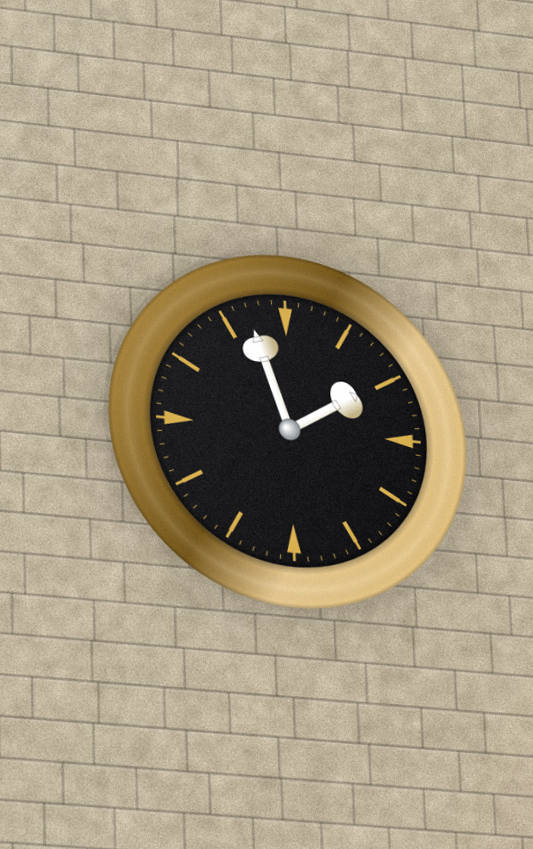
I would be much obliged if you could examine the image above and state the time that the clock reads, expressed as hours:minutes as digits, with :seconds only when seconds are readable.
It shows 1:57
